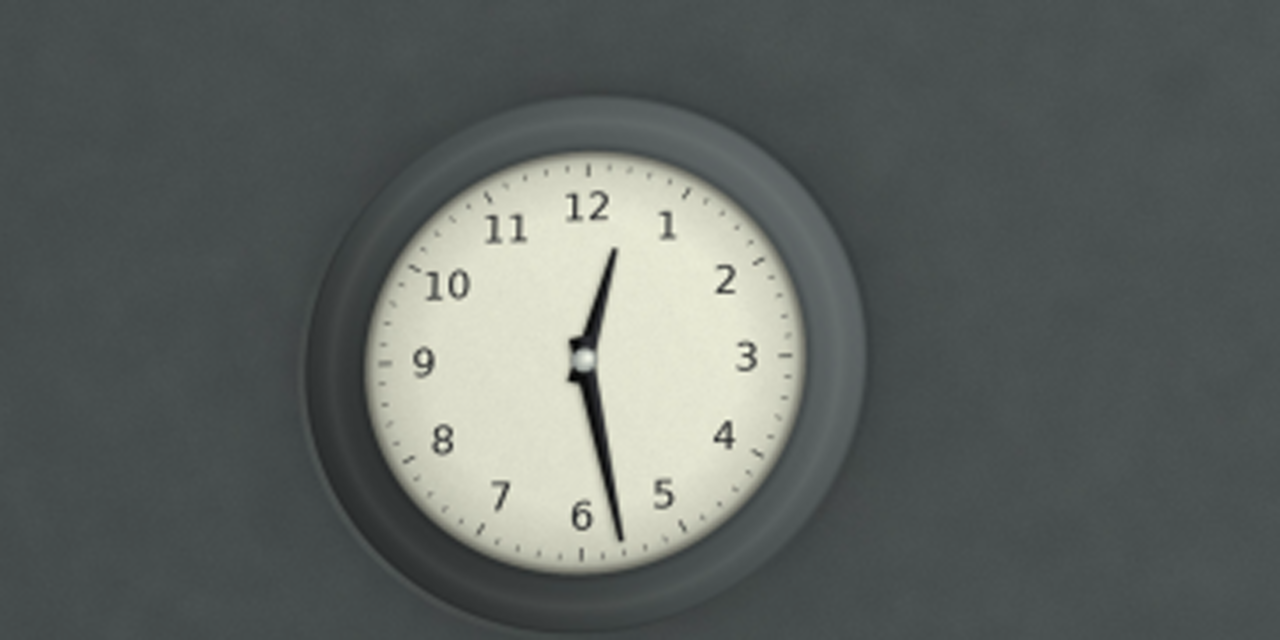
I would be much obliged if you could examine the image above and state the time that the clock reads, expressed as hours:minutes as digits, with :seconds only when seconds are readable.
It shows 12:28
